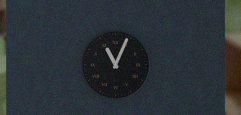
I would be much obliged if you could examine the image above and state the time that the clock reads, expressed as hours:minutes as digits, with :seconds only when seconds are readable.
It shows 11:04
